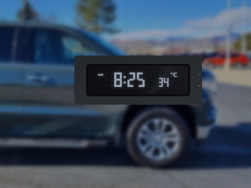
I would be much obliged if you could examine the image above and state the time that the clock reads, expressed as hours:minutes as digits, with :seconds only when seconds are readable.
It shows 8:25
